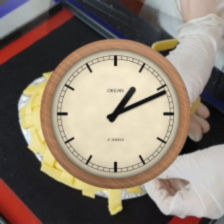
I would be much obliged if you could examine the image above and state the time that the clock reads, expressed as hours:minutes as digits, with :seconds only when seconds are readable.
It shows 1:11
